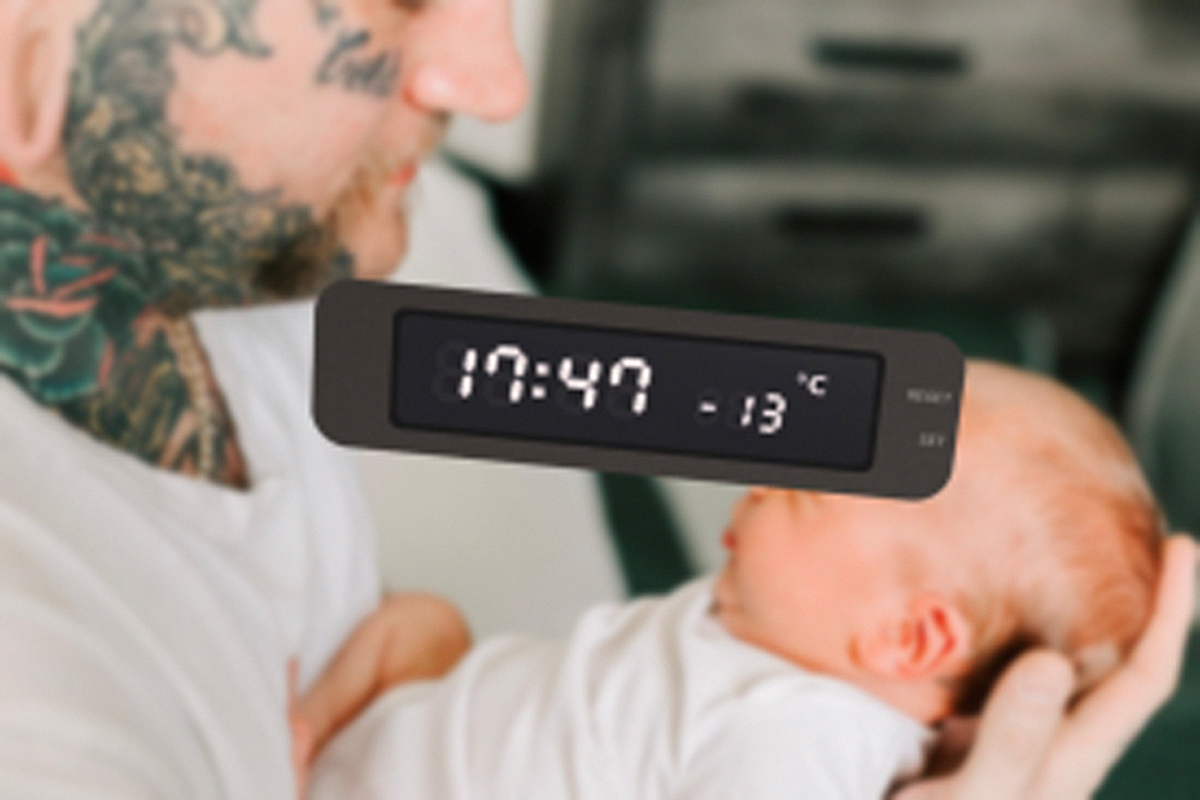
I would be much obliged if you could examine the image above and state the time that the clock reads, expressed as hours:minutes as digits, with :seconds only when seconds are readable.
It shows 17:47
